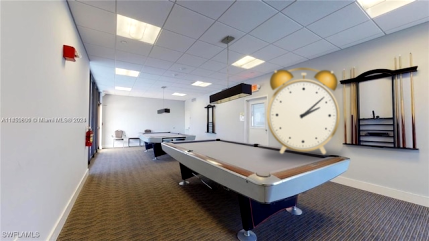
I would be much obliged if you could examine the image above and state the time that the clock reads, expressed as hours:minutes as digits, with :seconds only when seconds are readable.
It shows 2:08
